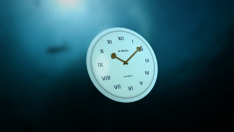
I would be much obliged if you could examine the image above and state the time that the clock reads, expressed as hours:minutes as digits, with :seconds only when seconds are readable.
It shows 10:09
